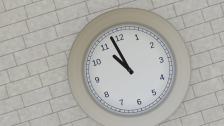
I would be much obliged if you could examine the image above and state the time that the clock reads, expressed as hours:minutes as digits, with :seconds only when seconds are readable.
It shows 10:58
